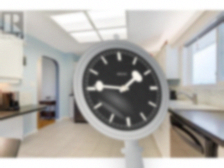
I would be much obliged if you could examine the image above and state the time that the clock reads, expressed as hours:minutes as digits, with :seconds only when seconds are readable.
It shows 1:46
